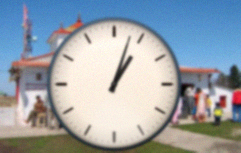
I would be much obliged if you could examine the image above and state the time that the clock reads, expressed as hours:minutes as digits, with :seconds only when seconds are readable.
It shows 1:03
